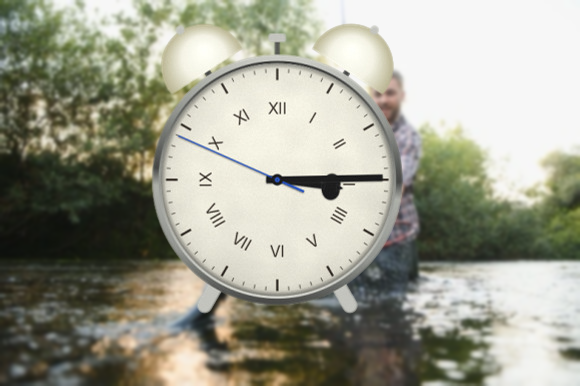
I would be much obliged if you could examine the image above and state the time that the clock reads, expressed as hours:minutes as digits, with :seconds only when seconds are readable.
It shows 3:14:49
